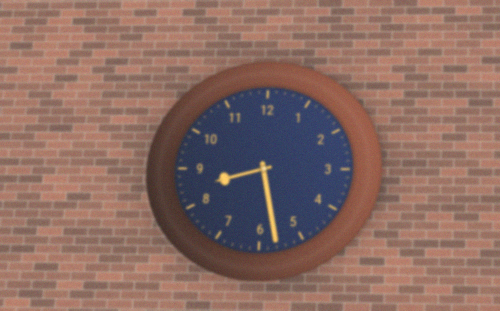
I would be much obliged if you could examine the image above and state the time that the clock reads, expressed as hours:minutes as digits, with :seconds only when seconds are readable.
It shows 8:28
